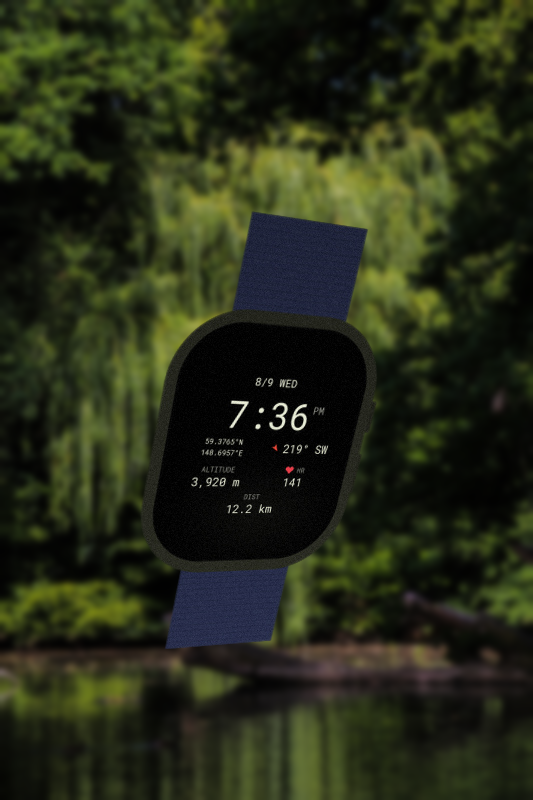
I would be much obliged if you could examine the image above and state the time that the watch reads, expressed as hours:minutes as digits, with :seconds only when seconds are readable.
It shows 7:36
